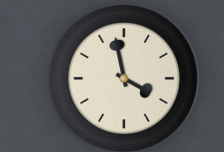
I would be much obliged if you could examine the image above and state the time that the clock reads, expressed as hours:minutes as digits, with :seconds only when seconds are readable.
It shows 3:58
